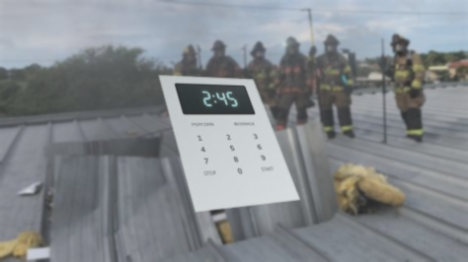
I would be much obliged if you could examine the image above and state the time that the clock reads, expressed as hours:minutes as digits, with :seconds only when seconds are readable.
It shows 2:45
